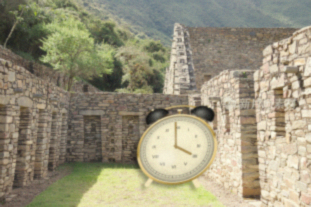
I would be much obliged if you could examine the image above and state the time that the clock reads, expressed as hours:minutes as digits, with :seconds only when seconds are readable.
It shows 3:59
